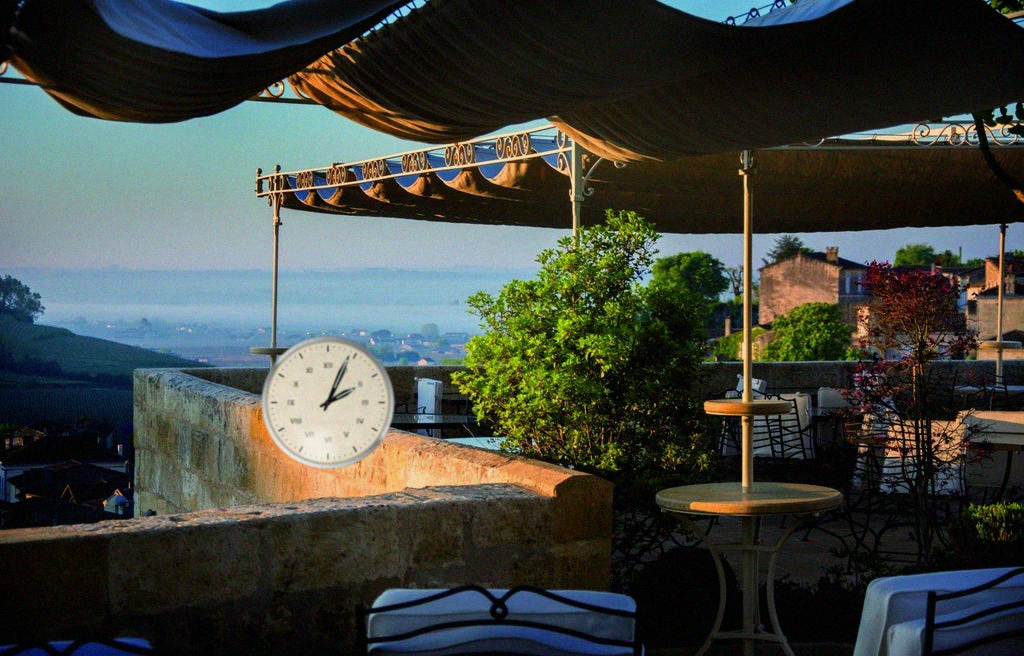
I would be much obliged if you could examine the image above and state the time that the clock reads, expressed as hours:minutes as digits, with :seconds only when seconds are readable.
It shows 2:04
